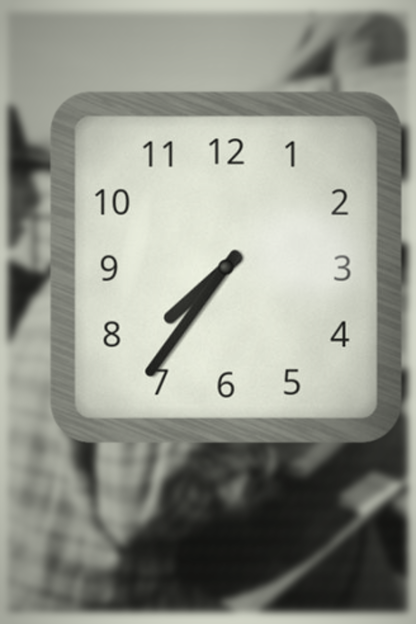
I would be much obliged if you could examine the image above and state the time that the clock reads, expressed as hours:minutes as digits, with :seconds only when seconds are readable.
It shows 7:36
